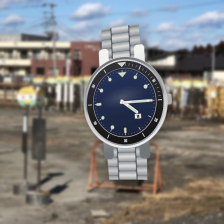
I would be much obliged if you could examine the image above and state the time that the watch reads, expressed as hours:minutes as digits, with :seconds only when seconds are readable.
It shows 4:15
